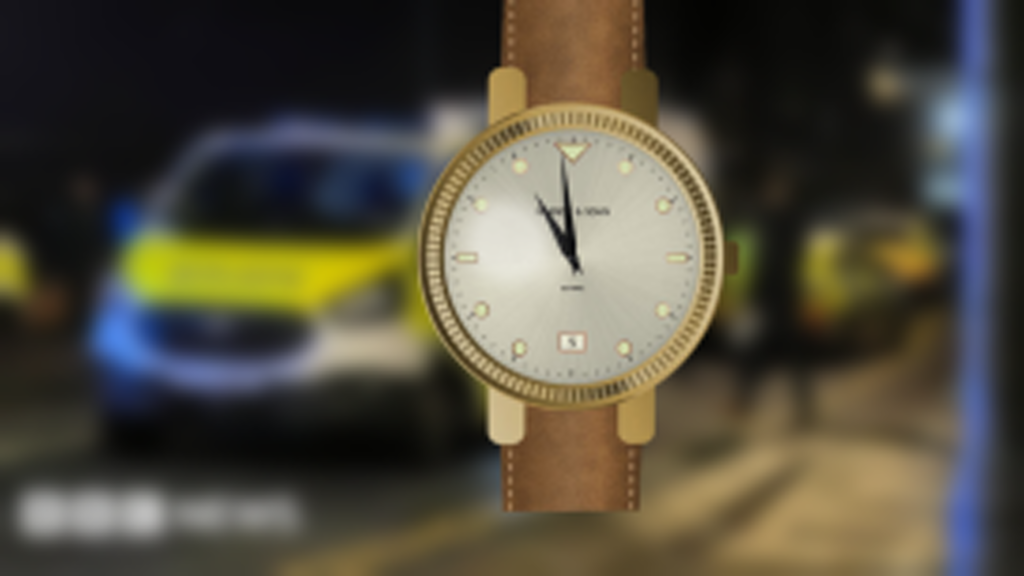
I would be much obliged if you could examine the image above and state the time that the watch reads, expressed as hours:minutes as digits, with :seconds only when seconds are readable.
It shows 10:59
